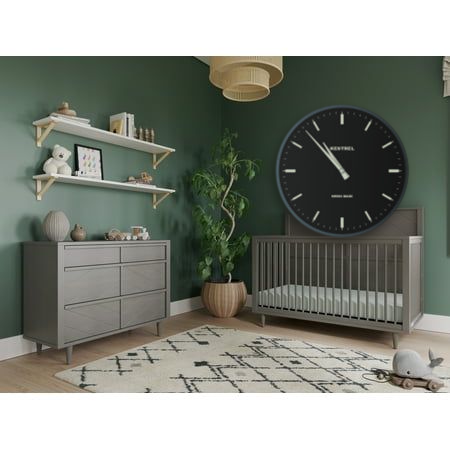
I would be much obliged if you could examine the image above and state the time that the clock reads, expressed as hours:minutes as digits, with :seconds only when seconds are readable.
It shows 10:53
